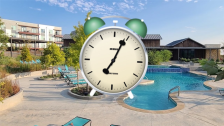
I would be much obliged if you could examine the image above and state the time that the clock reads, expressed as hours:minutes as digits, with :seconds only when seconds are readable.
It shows 7:04
